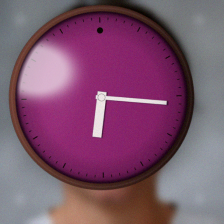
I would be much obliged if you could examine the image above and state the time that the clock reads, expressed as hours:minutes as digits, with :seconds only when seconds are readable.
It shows 6:16
